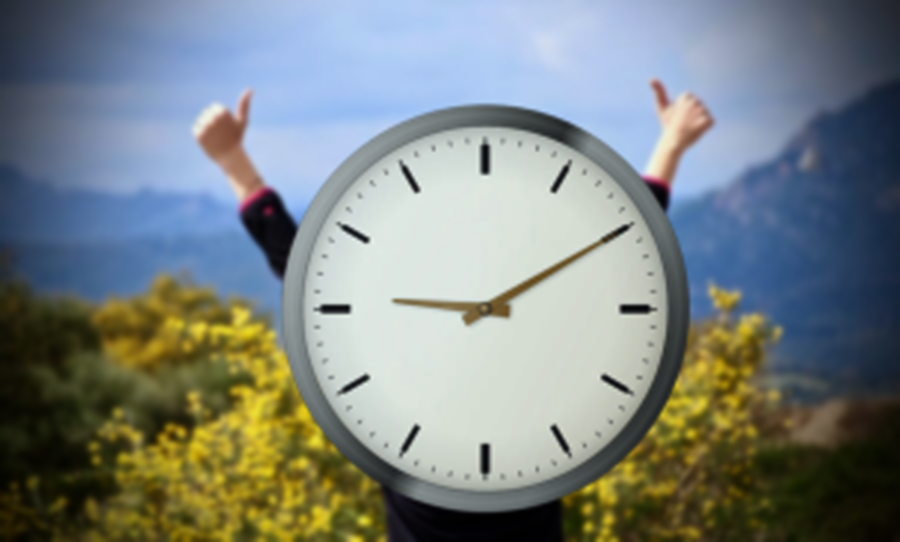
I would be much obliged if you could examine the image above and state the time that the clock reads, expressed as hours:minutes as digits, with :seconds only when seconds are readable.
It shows 9:10
